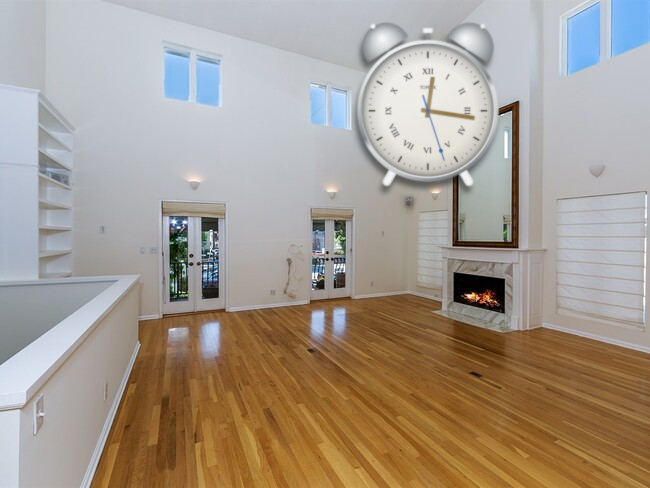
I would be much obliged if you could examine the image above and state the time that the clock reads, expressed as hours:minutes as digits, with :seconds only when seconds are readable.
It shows 12:16:27
